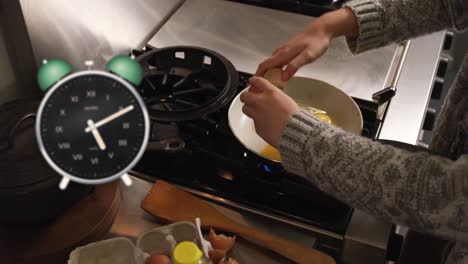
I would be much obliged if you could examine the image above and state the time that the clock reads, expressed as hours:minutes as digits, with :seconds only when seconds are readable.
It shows 5:11
